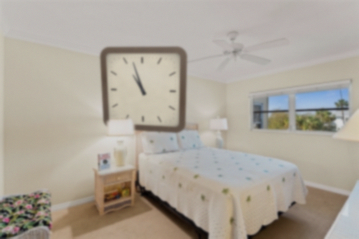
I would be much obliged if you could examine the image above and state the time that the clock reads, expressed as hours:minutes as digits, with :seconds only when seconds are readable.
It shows 10:57
